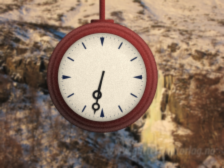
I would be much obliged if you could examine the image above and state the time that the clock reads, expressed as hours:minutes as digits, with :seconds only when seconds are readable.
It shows 6:32
